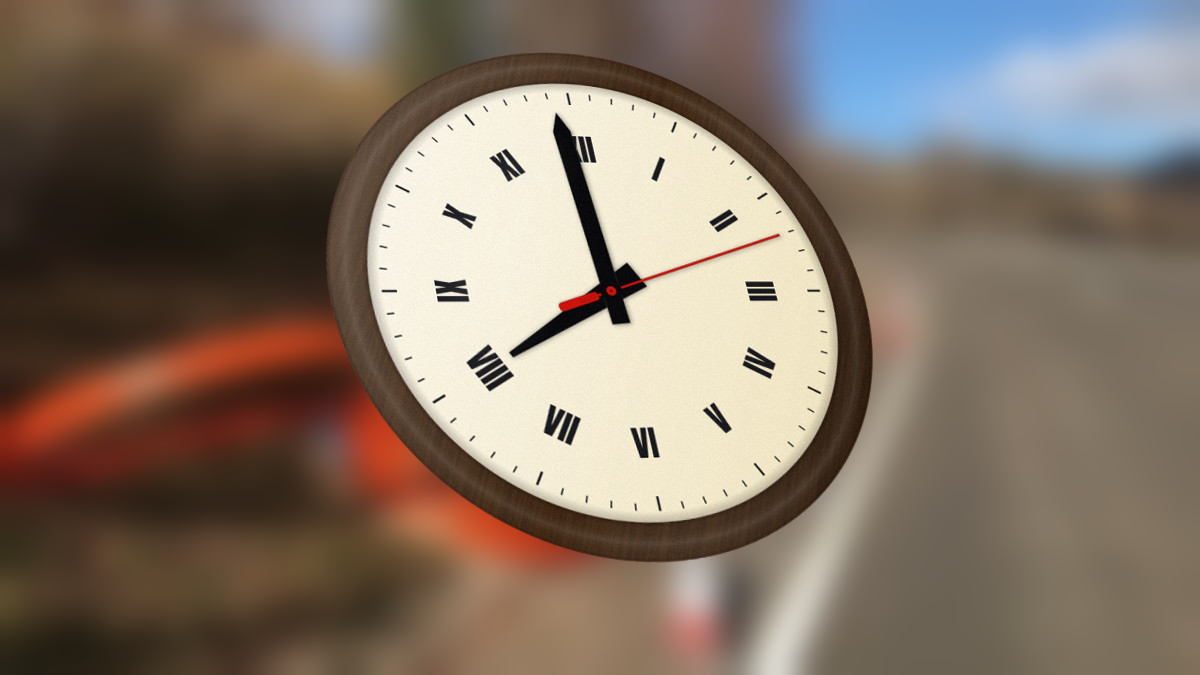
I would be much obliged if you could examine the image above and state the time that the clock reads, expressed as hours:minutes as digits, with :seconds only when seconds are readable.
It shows 7:59:12
